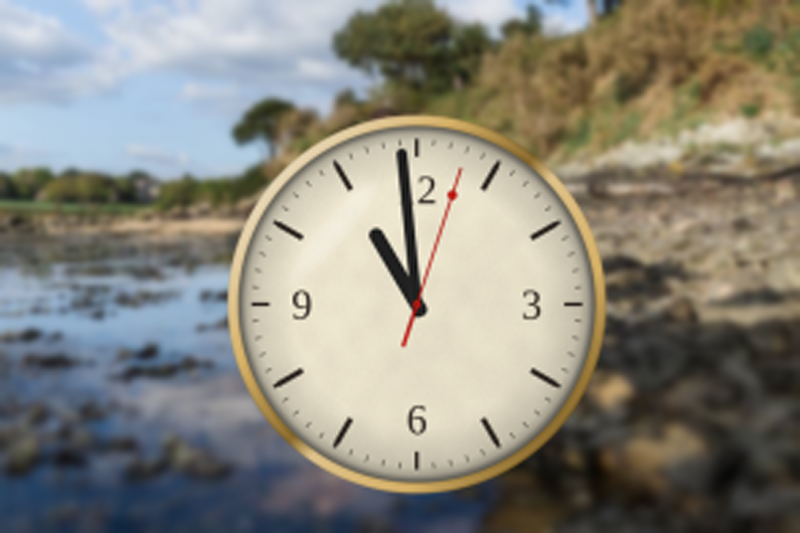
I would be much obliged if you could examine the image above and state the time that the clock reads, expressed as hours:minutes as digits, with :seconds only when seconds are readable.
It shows 10:59:03
